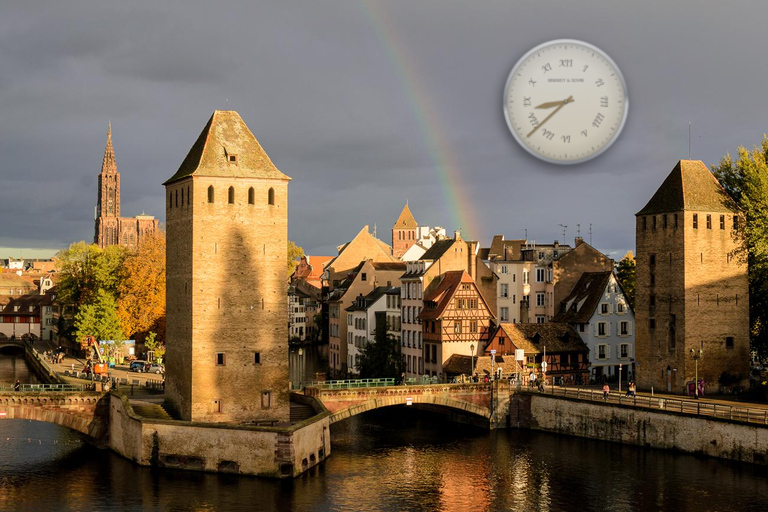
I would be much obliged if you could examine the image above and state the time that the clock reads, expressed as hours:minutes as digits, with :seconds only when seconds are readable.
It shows 8:38
